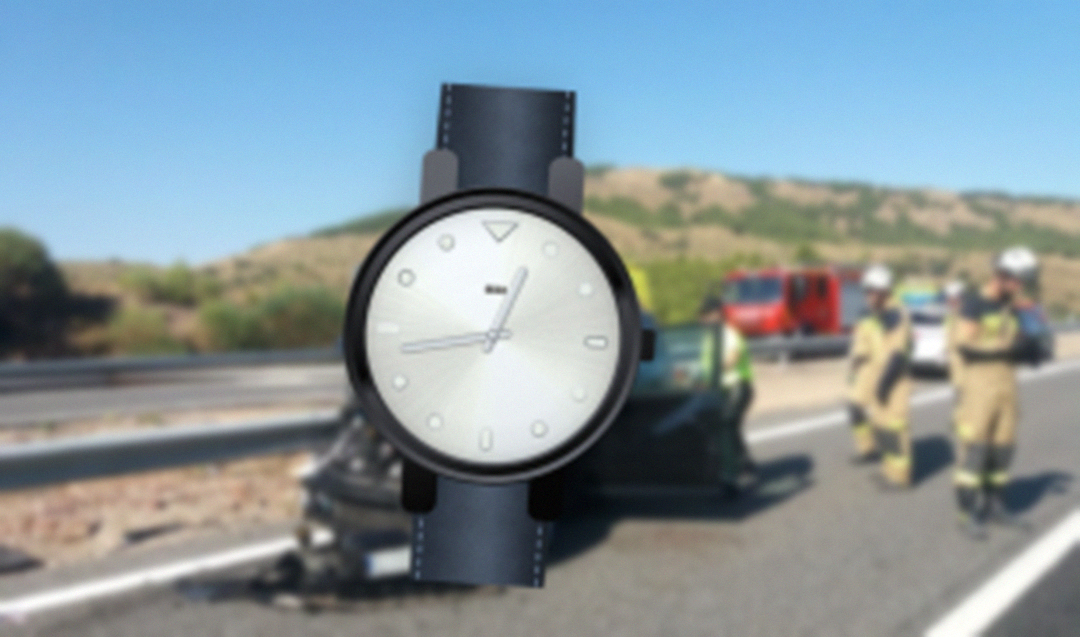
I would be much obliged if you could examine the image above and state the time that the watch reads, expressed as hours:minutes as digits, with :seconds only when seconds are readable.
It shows 12:43
